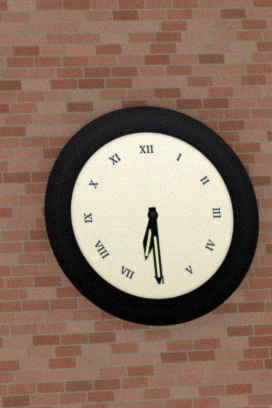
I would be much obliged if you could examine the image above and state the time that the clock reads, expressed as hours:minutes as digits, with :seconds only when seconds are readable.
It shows 6:30
